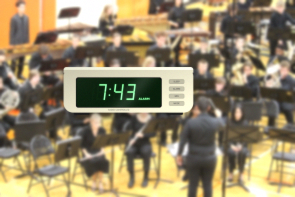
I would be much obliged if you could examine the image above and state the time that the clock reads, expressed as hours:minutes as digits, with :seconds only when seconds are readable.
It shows 7:43
